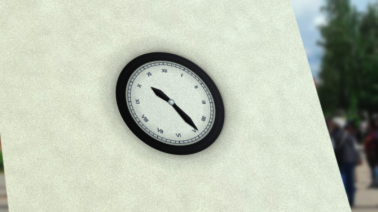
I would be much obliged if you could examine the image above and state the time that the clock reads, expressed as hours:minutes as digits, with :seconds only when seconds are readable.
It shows 10:24
